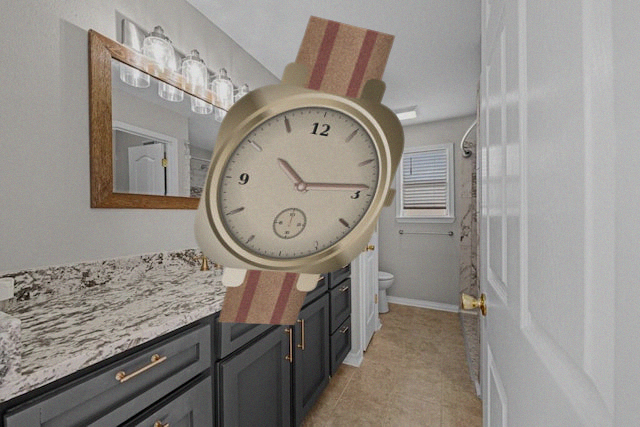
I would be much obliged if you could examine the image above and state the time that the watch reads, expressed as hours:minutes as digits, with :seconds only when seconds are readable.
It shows 10:14
